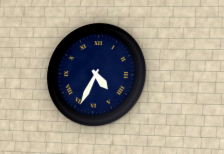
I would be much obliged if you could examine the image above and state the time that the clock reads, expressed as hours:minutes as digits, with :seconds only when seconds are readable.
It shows 4:34
